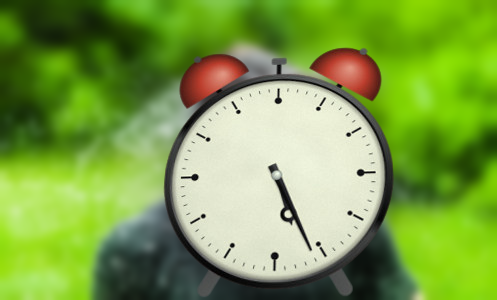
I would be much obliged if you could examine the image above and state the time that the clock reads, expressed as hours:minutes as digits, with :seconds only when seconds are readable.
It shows 5:26
